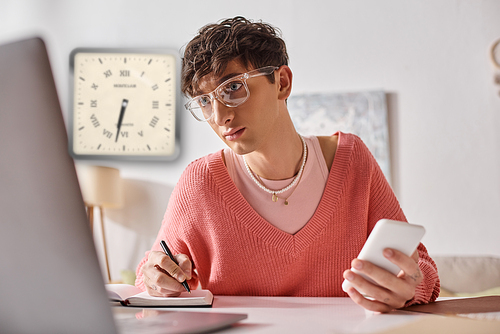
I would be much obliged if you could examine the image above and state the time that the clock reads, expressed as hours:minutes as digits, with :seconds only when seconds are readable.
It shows 6:32
